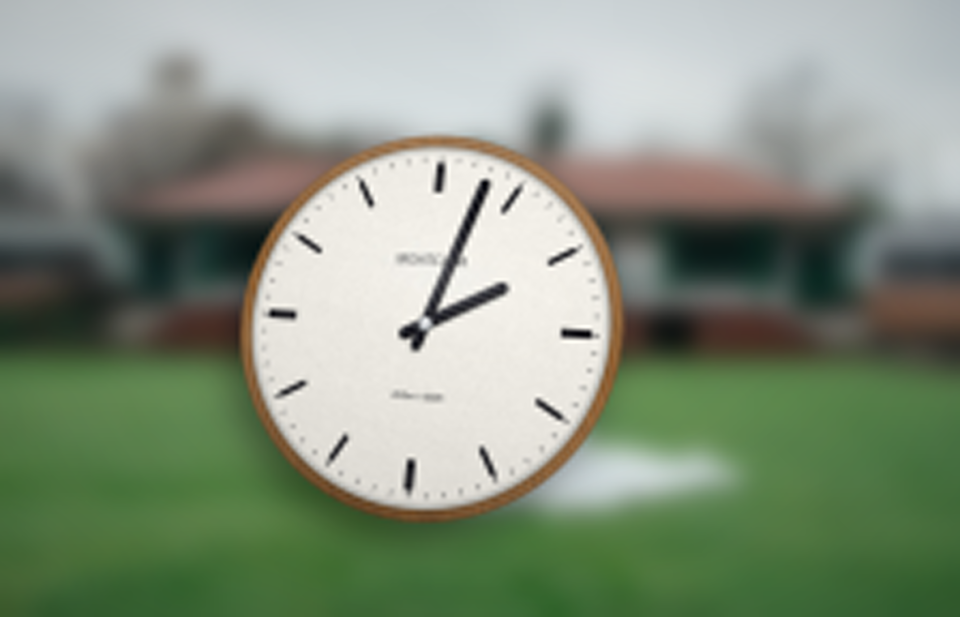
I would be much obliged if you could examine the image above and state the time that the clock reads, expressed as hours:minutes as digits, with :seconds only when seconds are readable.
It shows 2:03
